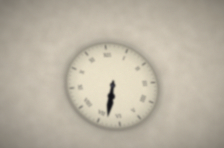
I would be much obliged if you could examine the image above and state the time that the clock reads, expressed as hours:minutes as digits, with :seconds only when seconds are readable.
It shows 6:33
